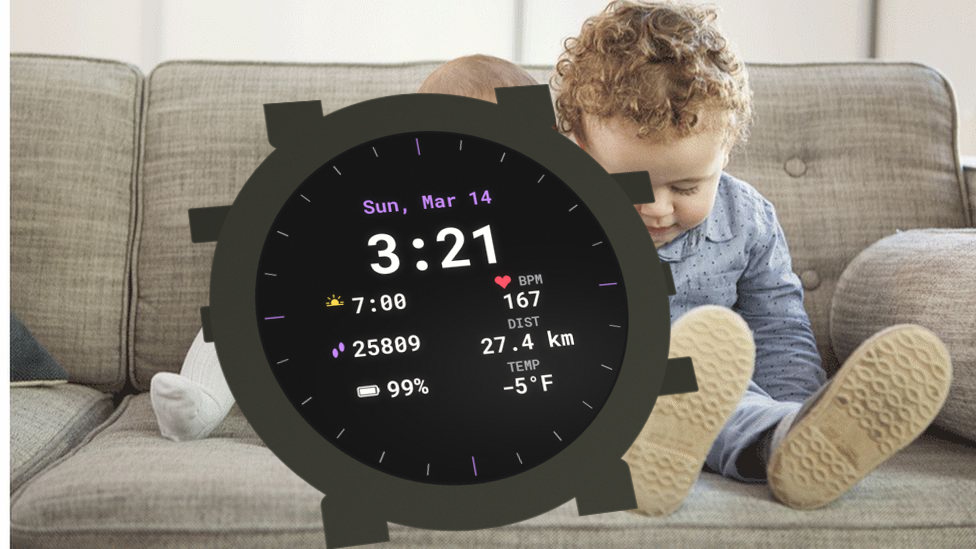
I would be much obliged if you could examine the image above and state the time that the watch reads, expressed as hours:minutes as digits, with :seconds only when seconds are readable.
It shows 3:21
